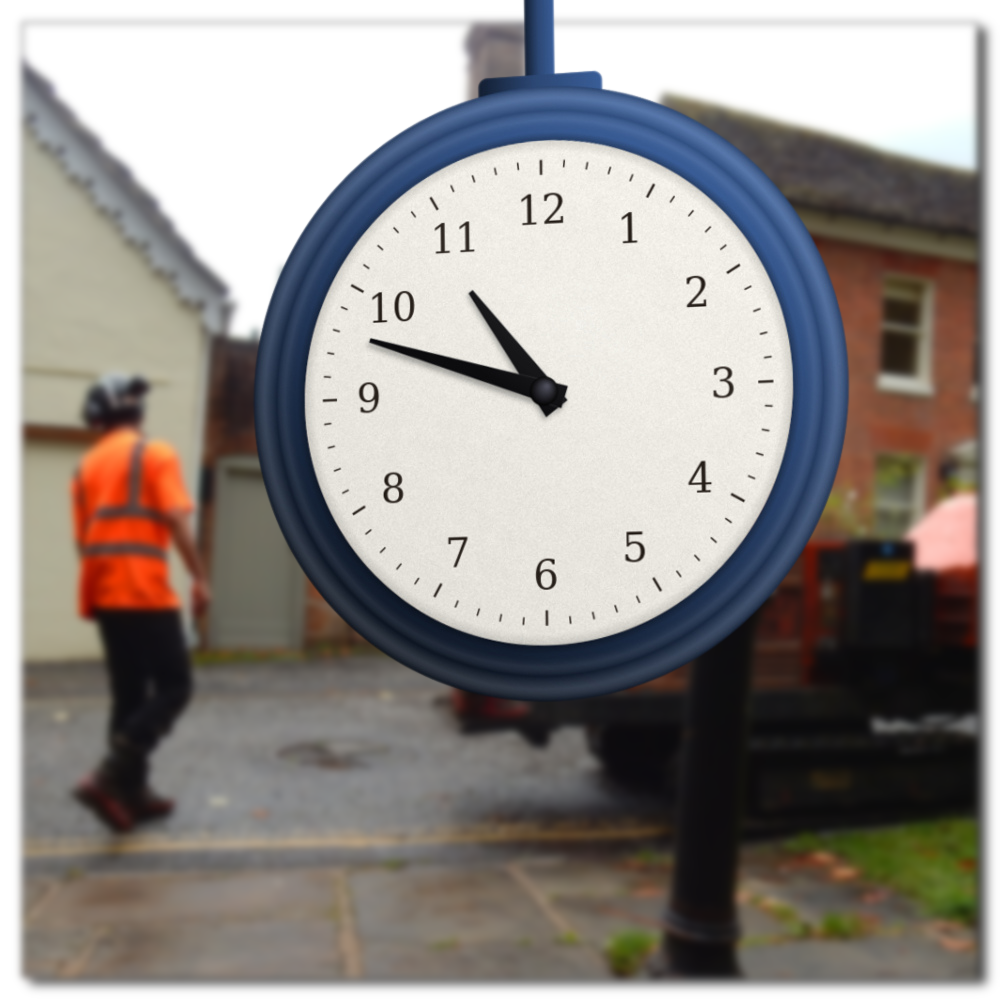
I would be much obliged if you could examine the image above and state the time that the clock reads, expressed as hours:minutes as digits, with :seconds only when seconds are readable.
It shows 10:48
